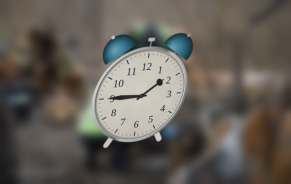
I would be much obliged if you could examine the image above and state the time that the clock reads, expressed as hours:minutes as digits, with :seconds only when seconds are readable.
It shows 1:45
